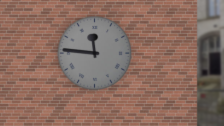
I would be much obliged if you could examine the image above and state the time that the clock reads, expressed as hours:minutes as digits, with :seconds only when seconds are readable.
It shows 11:46
